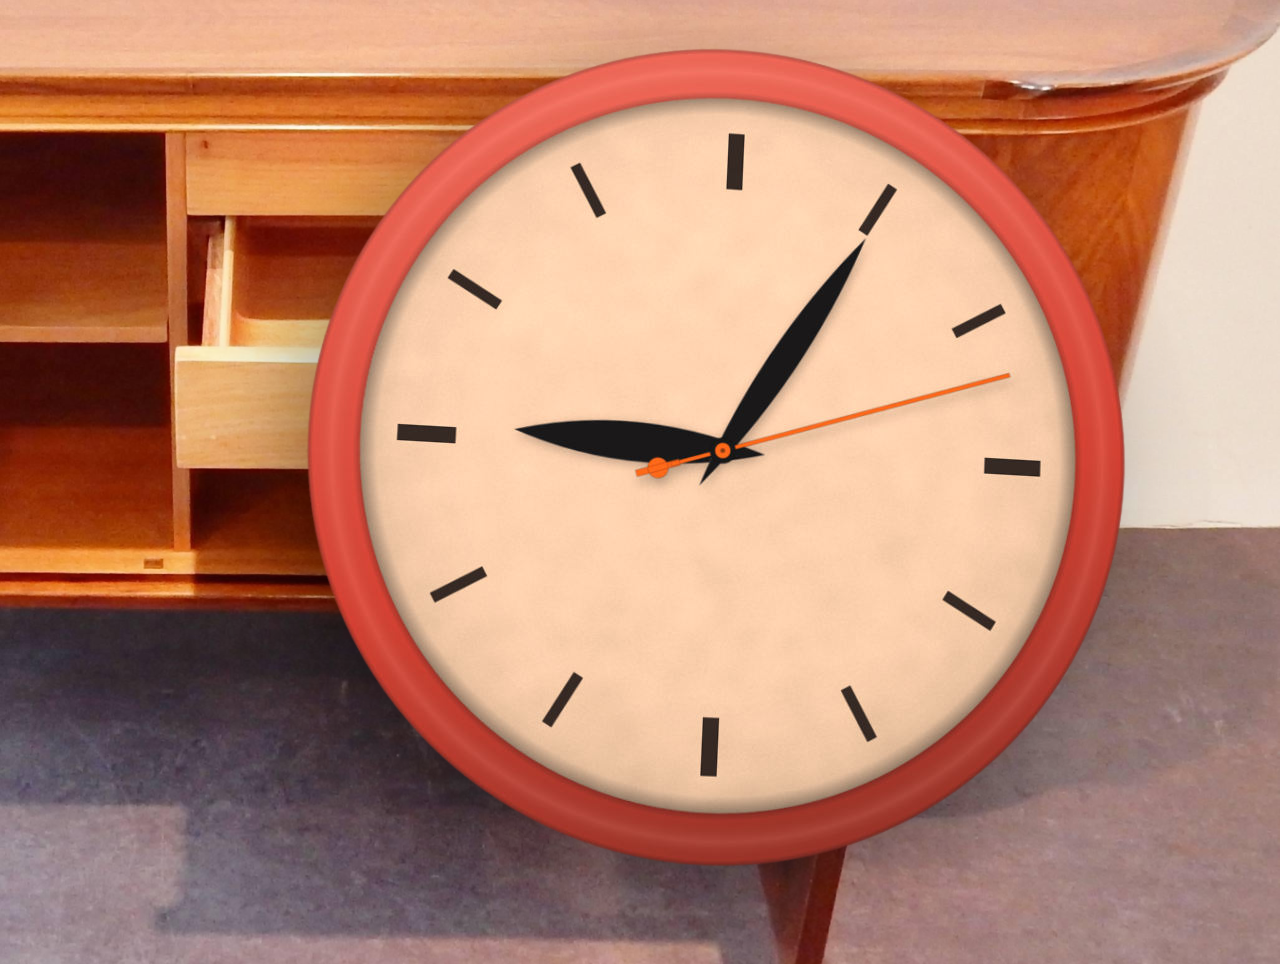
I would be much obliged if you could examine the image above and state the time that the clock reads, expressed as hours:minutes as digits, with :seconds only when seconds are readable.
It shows 9:05:12
